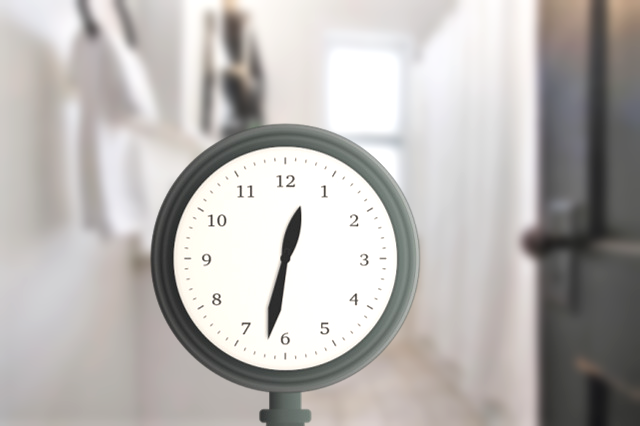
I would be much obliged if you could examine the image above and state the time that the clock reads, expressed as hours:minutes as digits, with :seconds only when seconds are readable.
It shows 12:32
